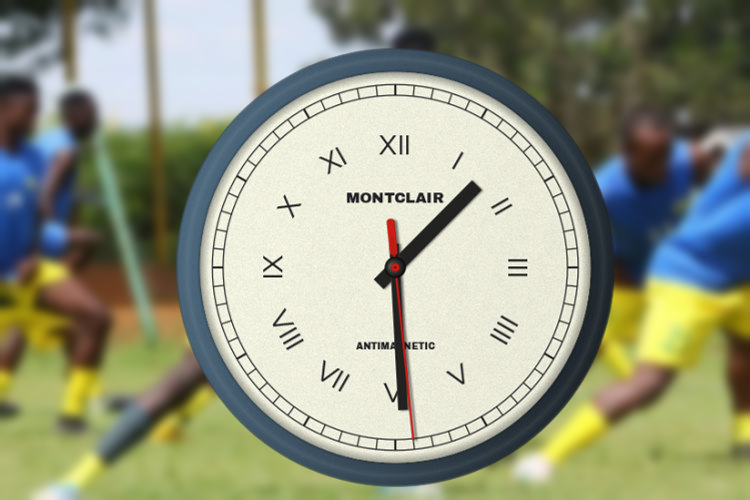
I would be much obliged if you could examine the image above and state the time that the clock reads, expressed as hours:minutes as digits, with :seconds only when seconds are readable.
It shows 1:29:29
